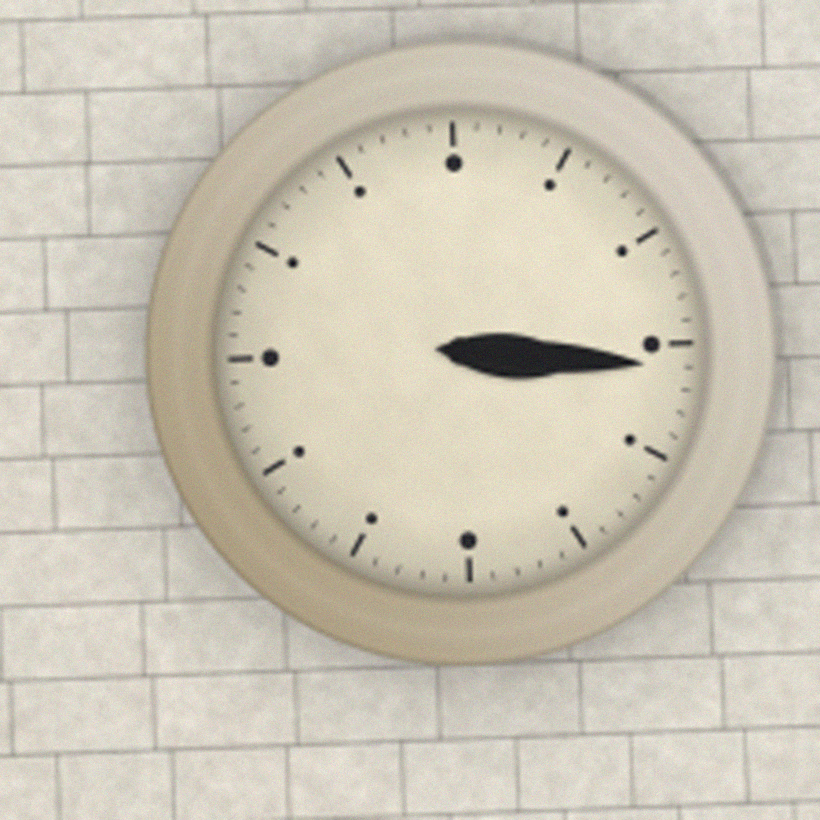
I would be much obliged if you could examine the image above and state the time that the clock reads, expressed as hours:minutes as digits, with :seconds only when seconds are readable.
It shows 3:16
